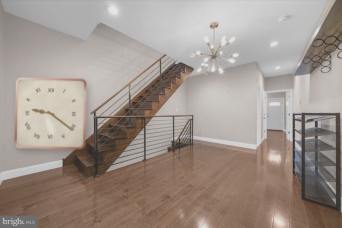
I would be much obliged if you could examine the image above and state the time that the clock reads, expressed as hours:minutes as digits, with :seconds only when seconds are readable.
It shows 9:21
